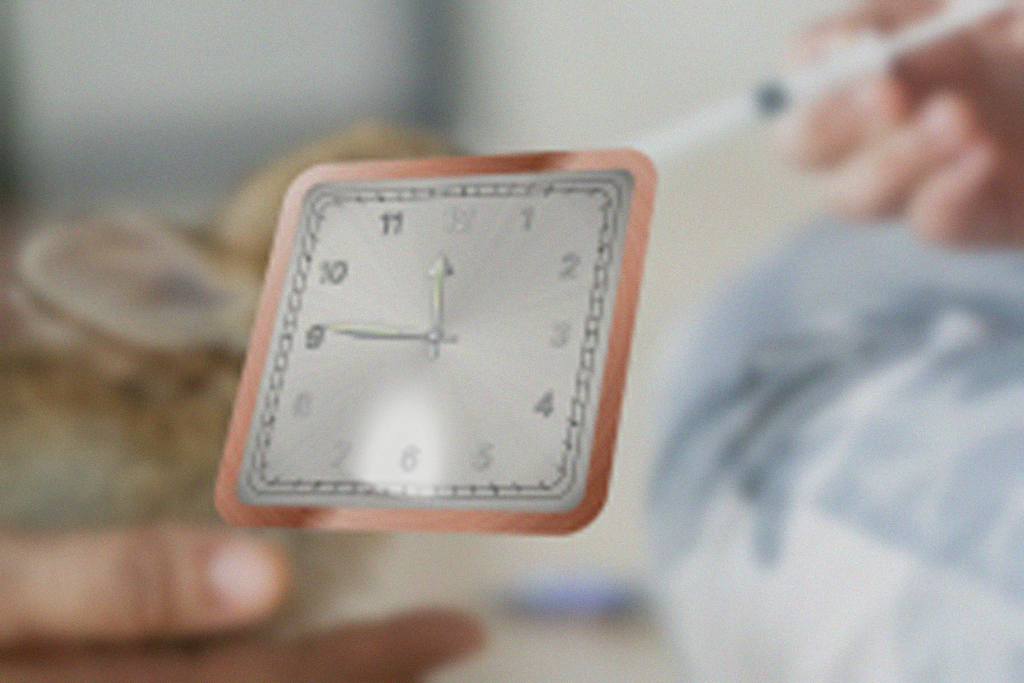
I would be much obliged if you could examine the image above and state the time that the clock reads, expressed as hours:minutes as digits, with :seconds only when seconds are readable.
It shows 11:46
